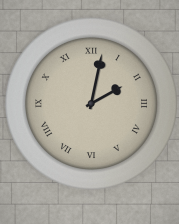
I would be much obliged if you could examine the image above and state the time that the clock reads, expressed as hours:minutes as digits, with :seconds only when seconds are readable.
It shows 2:02
